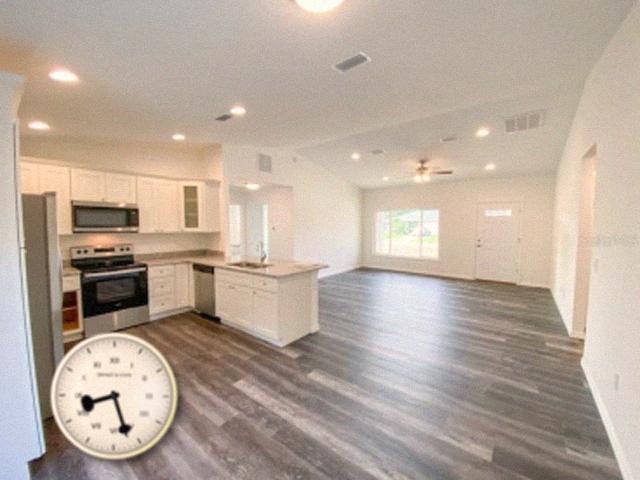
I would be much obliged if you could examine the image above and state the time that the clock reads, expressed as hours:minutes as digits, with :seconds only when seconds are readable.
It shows 8:27
